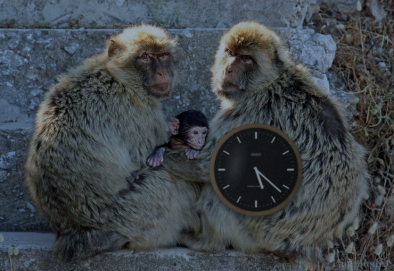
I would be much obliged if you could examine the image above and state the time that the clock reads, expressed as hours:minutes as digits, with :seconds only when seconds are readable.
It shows 5:22
